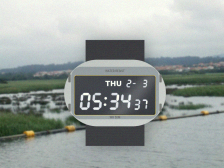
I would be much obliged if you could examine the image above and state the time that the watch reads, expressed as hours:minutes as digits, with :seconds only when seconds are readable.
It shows 5:34:37
